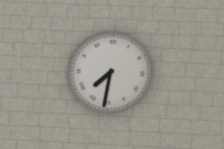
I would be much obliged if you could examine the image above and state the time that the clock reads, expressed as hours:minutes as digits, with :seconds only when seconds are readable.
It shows 7:31
